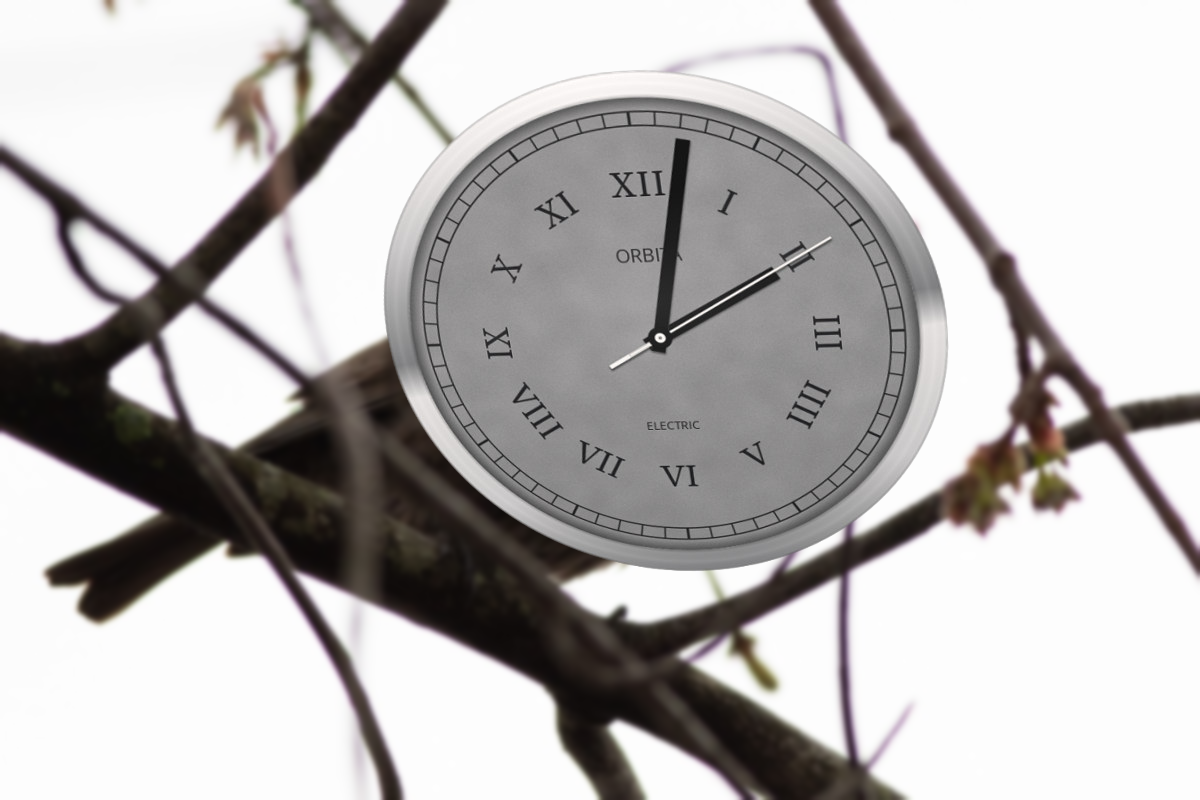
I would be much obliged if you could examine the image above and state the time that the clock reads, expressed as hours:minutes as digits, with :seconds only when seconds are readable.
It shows 2:02:10
